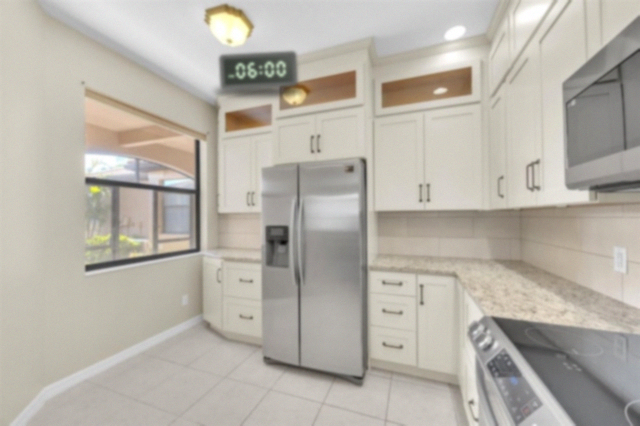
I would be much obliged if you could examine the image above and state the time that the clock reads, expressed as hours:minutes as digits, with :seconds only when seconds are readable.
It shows 6:00
